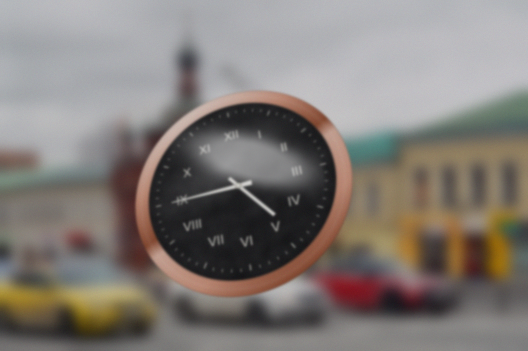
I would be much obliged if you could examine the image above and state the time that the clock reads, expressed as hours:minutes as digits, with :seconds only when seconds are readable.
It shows 4:45
